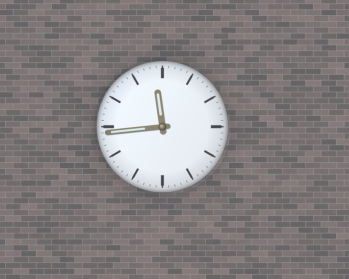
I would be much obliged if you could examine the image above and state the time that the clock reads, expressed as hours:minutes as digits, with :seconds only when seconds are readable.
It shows 11:44
